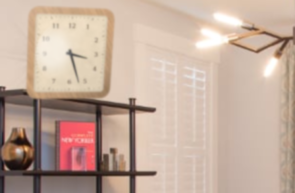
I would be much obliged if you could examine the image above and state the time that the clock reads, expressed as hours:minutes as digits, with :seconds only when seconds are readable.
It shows 3:27
